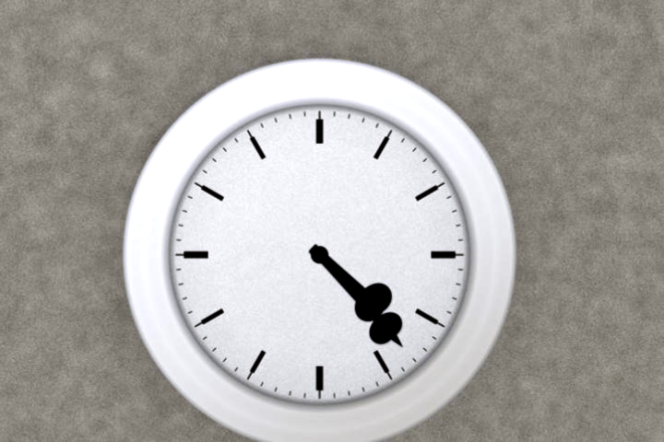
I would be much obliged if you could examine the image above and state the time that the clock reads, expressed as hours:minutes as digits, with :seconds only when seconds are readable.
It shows 4:23
